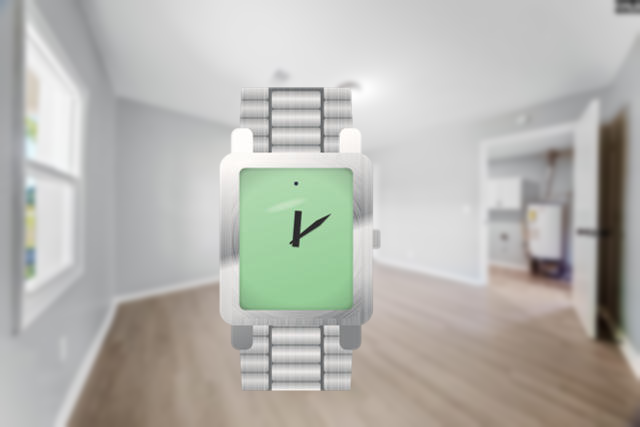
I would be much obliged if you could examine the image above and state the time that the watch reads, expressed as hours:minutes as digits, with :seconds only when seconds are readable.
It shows 12:09
